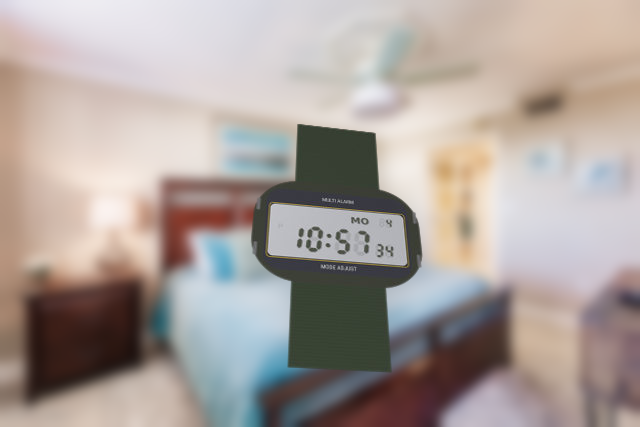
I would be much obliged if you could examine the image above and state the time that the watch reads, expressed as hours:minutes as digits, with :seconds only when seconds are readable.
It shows 10:57:34
